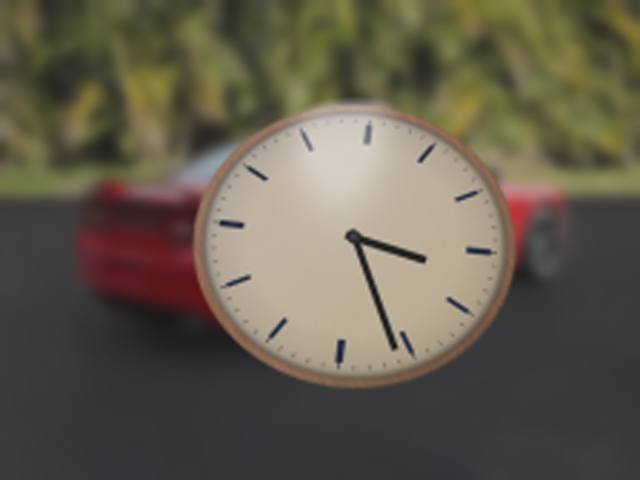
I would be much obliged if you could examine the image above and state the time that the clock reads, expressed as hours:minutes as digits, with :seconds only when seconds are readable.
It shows 3:26
